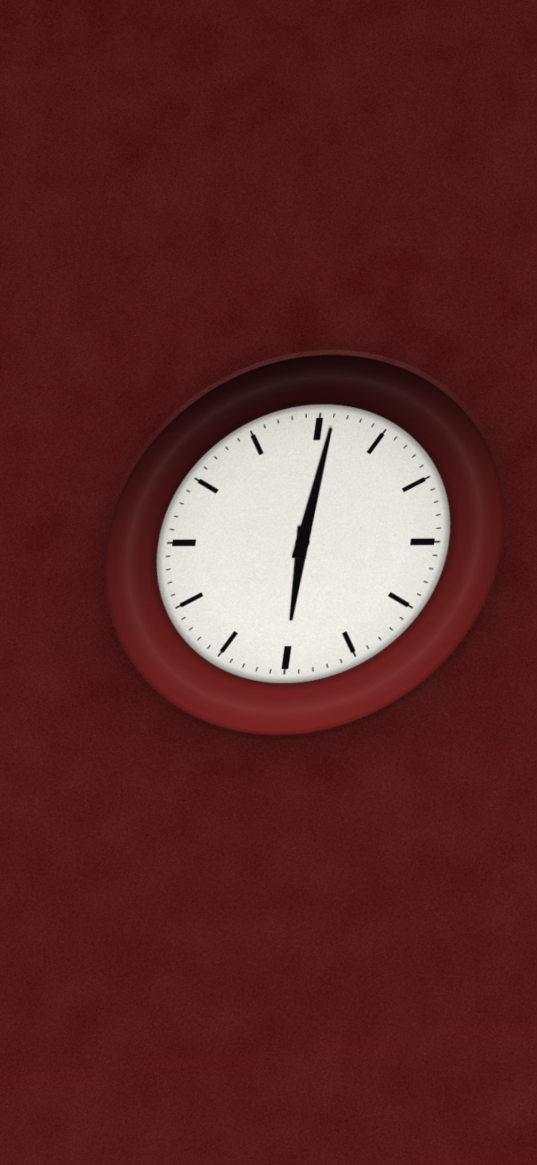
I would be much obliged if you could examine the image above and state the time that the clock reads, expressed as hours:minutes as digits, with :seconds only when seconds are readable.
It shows 6:01
